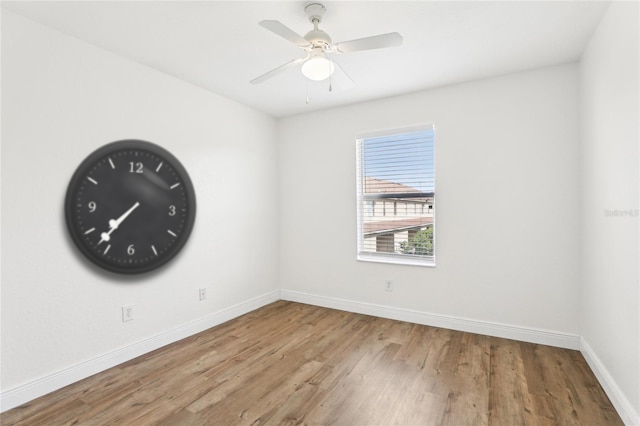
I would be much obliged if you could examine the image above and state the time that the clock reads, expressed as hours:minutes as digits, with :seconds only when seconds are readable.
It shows 7:37
